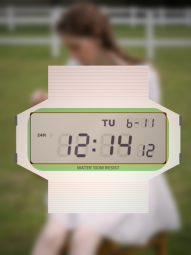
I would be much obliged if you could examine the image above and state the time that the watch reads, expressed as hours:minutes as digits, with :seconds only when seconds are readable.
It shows 12:14:12
